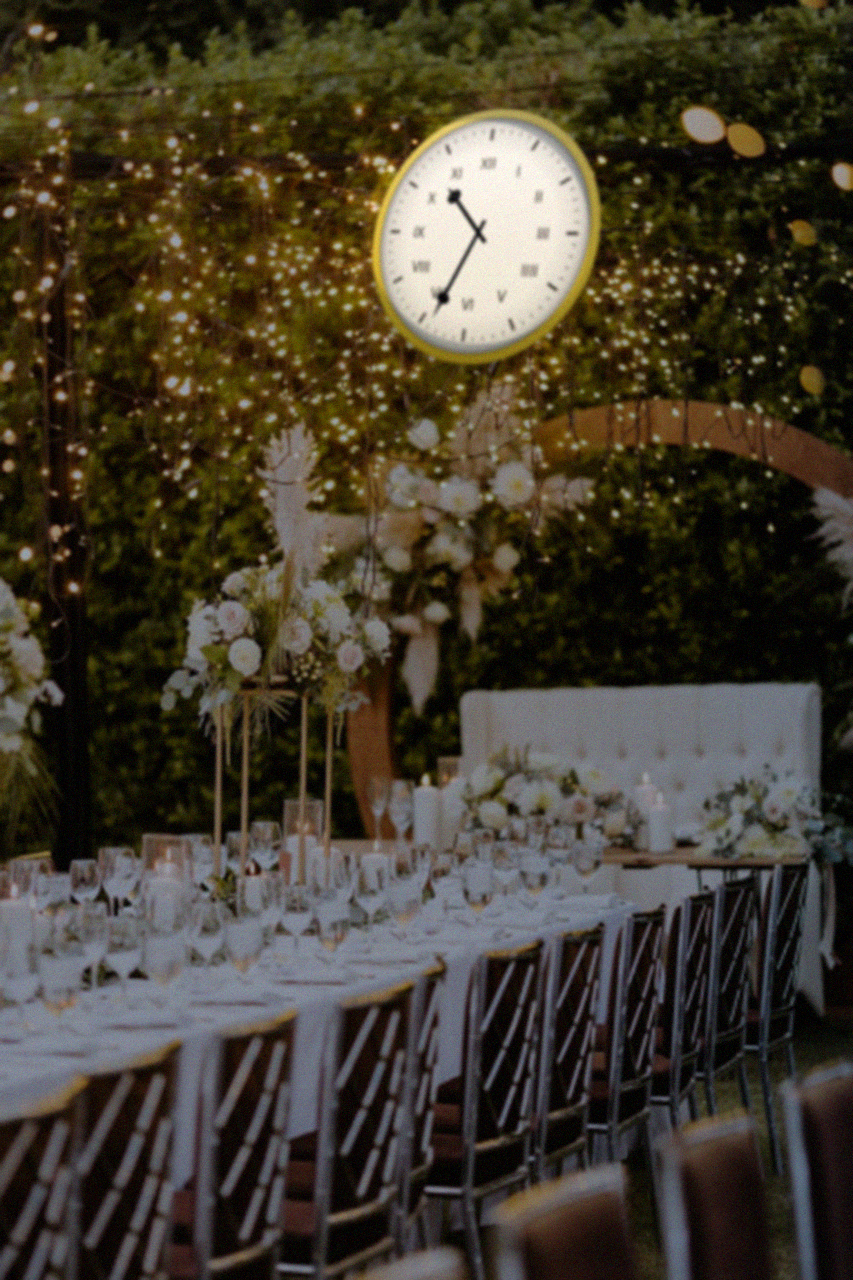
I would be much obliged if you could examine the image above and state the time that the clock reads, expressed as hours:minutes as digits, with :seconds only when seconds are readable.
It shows 10:34
